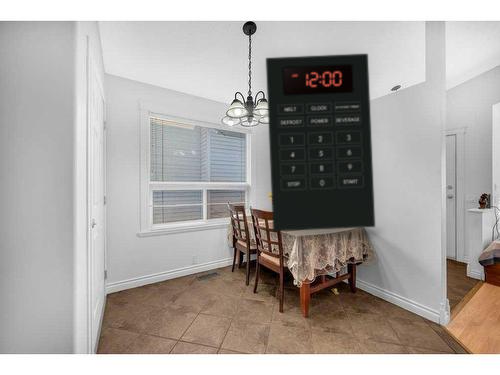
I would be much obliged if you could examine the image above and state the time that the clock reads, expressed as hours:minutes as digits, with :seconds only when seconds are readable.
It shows 12:00
